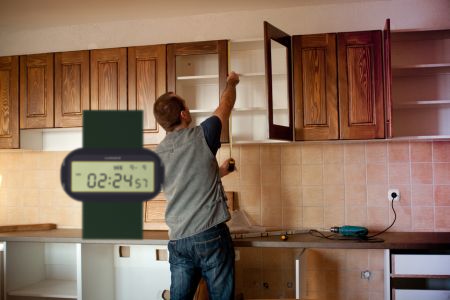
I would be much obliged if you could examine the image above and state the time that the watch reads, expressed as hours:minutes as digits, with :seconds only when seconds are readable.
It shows 2:24
